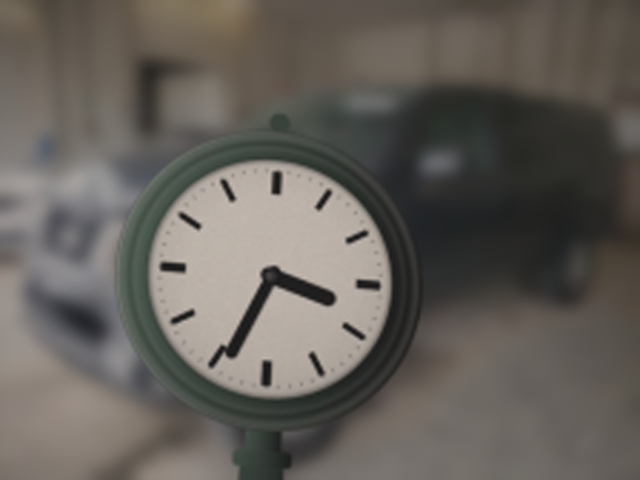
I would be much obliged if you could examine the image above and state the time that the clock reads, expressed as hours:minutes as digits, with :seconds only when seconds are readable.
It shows 3:34
